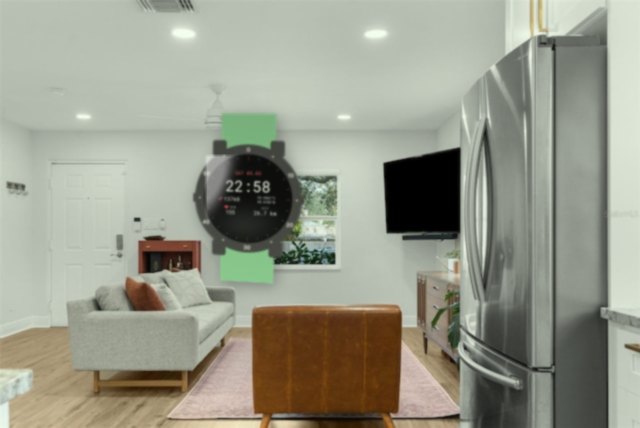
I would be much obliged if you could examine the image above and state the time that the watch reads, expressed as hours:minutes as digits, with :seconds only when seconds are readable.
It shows 22:58
